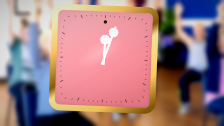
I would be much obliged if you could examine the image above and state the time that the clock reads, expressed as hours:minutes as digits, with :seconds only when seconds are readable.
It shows 12:03
